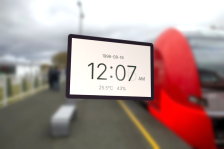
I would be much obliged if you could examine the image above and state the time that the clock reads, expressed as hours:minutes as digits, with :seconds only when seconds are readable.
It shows 12:07
